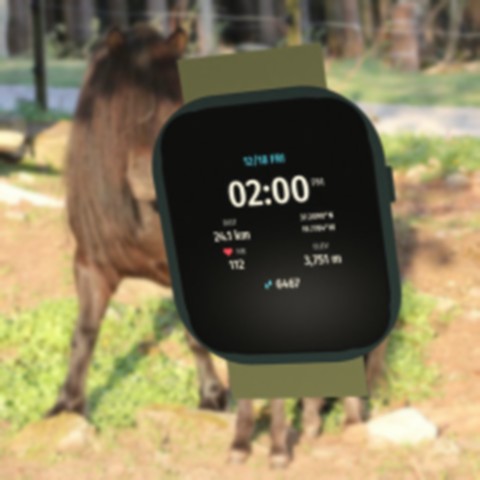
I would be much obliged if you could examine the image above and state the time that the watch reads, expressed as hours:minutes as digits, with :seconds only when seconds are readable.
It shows 2:00
